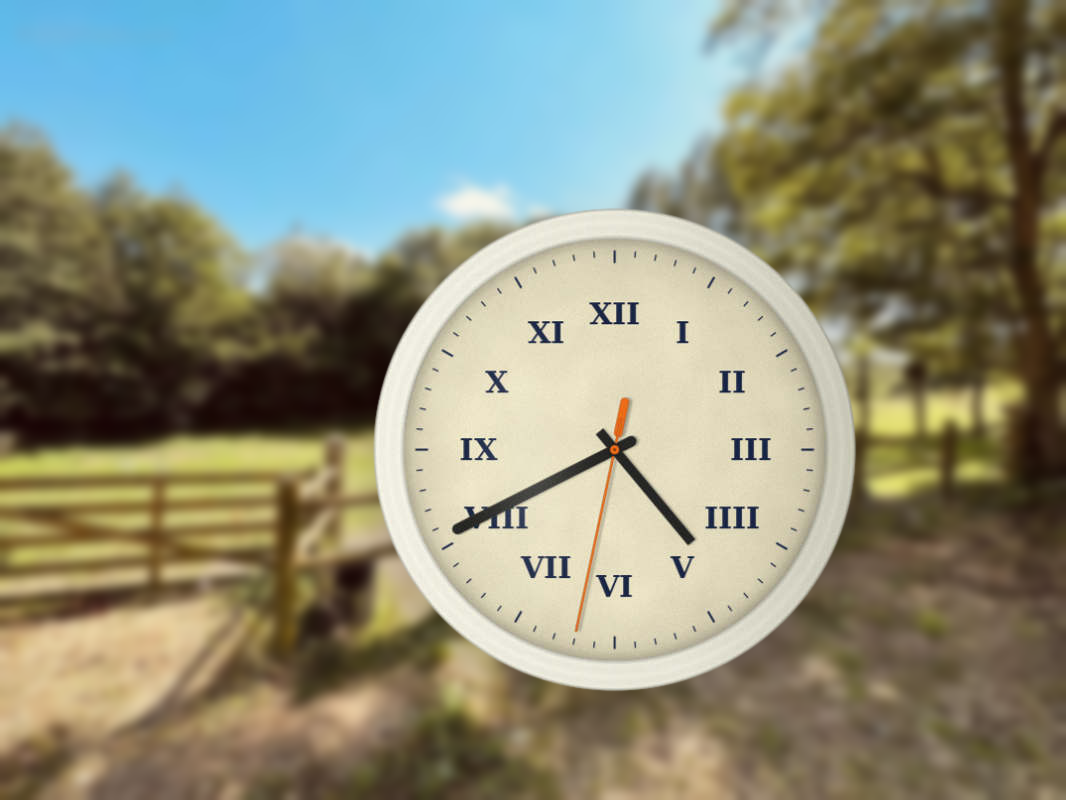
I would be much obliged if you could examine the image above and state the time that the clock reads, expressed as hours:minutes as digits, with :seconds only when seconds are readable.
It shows 4:40:32
